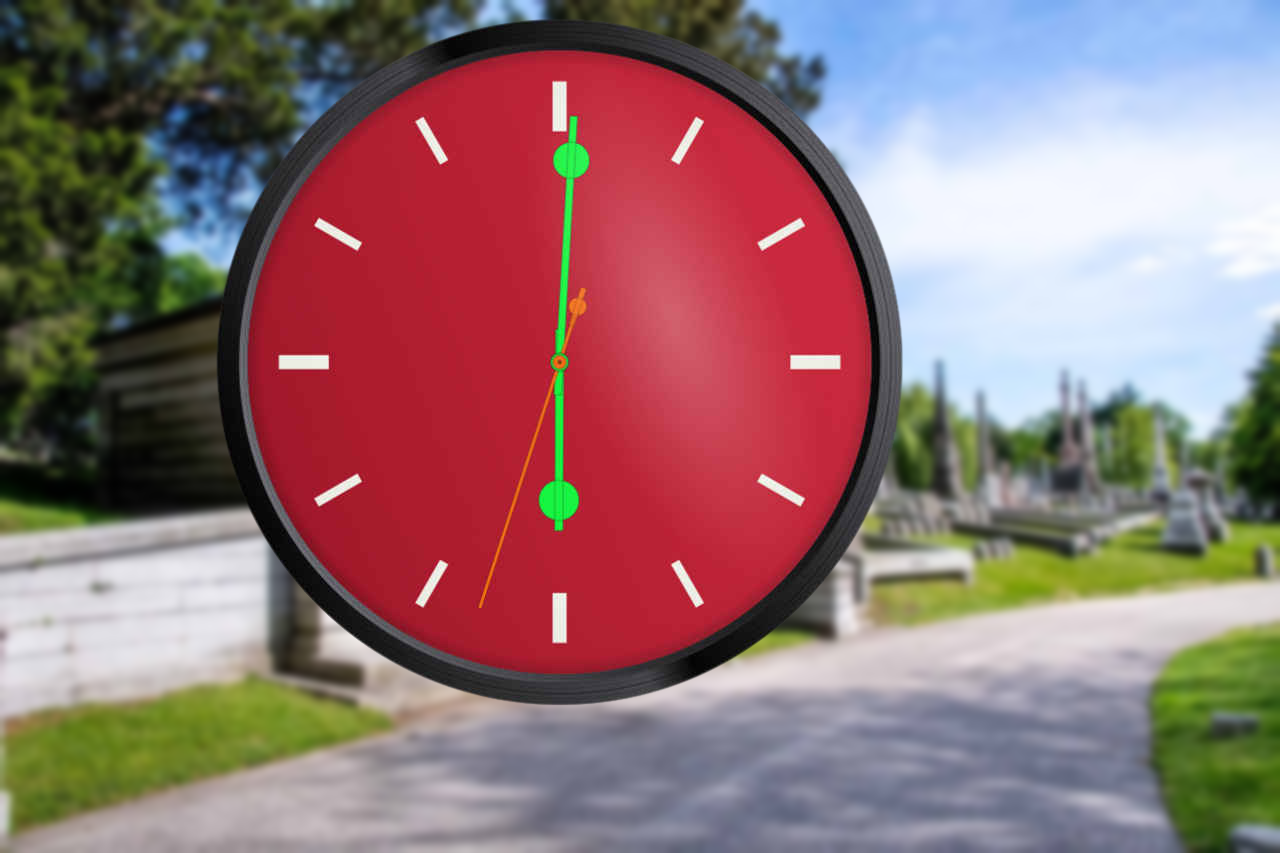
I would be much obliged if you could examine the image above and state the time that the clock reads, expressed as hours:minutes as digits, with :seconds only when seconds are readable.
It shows 6:00:33
